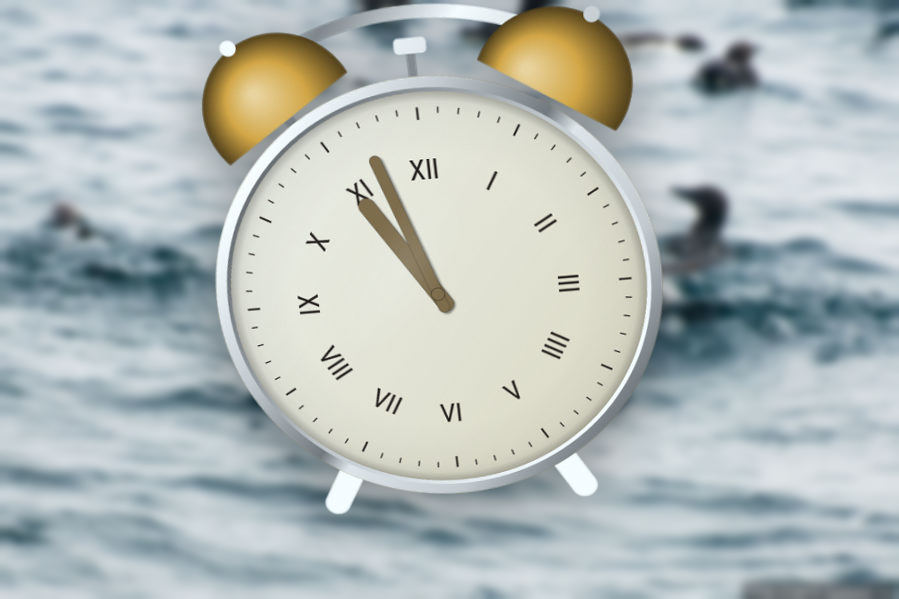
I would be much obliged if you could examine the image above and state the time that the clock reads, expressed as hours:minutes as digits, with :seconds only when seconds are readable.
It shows 10:57
